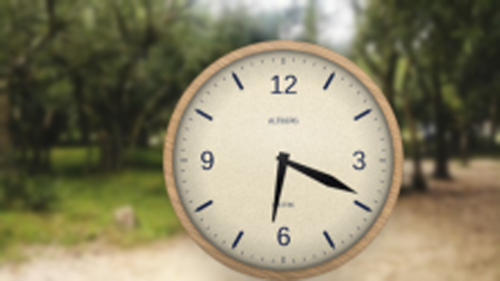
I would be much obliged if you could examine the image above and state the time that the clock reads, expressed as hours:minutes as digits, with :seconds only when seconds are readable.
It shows 6:19
